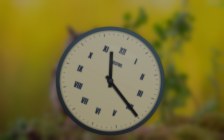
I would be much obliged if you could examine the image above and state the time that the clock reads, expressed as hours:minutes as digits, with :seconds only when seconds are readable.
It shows 11:20
